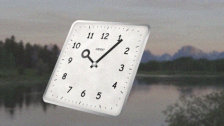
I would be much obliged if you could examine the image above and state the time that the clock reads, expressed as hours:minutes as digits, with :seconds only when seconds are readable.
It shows 10:06
